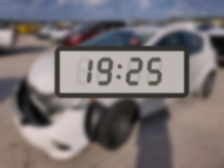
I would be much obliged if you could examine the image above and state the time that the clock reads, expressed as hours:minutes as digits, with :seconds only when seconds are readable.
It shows 19:25
